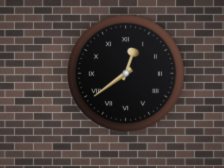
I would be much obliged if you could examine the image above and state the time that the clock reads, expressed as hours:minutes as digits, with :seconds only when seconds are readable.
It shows 12:39
